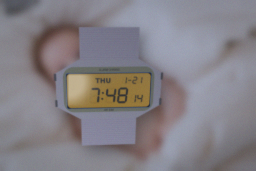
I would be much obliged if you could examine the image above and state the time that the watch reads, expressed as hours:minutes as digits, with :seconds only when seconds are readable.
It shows 7:48:14
